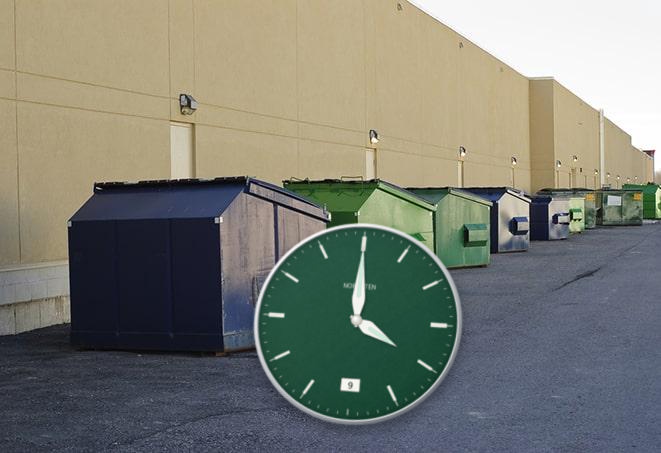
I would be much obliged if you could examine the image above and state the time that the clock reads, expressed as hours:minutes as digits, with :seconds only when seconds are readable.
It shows 4:00
